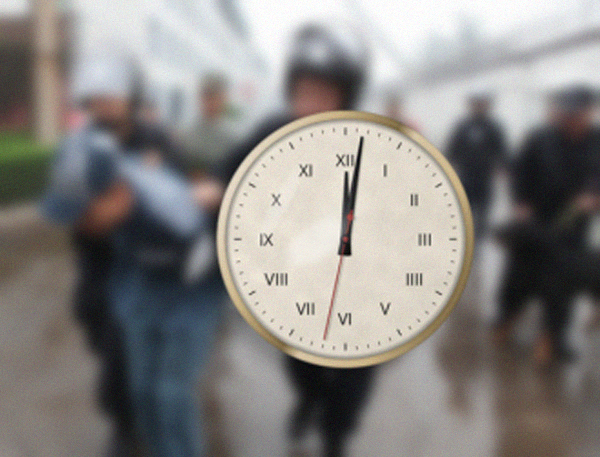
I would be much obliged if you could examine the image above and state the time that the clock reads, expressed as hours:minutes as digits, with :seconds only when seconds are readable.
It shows 12:01:32
